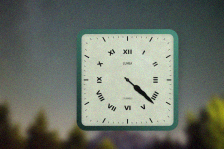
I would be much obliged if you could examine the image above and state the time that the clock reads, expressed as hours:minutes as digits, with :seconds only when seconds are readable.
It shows 4:22
